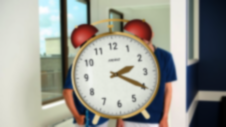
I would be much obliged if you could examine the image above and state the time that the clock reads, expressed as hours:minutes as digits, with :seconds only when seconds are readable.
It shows 2:20
